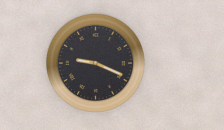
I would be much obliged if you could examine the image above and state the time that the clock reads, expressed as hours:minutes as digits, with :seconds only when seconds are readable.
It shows 9:19
